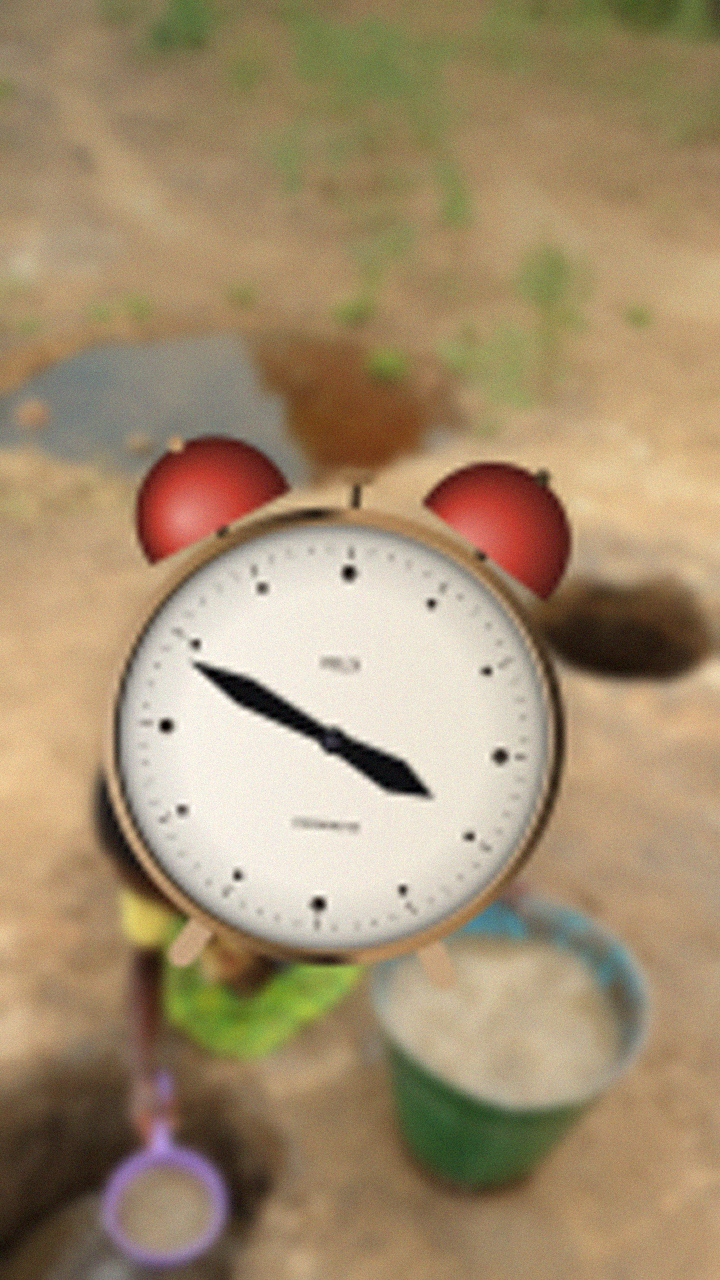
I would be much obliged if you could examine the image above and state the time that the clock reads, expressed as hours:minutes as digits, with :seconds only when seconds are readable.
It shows 3:49
